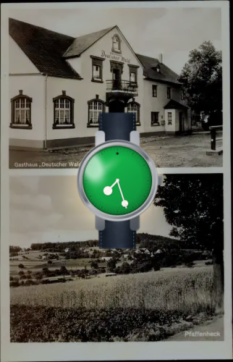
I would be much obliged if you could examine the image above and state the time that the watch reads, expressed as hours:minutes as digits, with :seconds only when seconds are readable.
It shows 7:27
